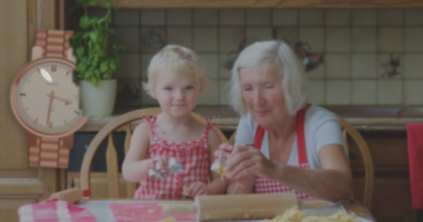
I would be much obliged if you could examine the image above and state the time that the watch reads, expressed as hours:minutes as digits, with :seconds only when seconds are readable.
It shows 3:31
